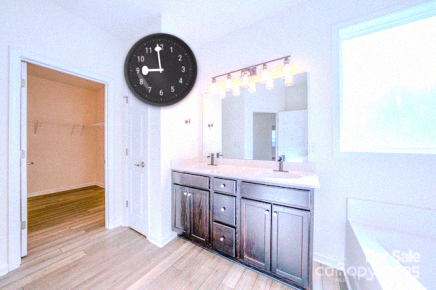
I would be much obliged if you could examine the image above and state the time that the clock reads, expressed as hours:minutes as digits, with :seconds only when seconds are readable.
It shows 8:59
